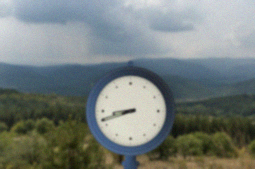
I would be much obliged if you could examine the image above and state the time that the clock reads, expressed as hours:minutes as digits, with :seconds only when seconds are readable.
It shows 8:42
